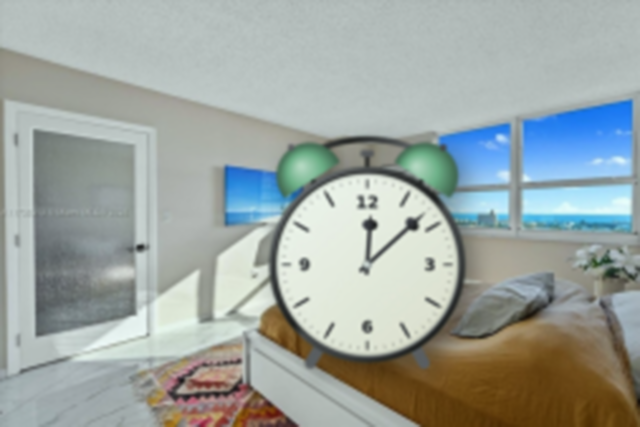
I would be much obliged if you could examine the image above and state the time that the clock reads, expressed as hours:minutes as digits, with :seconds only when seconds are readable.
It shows 12:08
